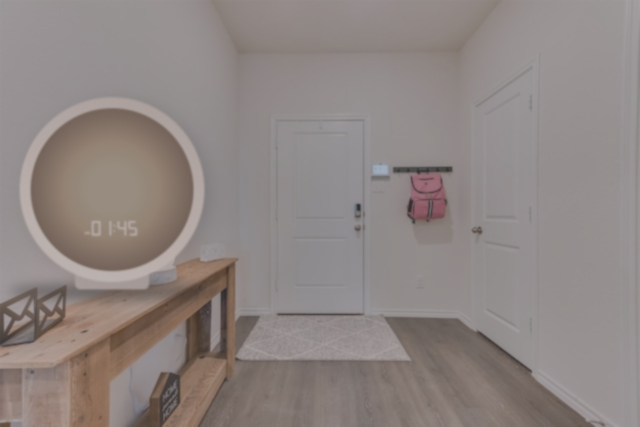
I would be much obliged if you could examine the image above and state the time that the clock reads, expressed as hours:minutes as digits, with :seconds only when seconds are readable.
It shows 1:45
